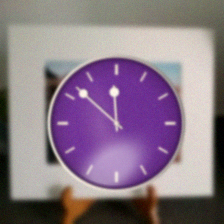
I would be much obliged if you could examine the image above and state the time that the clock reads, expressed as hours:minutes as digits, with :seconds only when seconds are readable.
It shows 11:52
